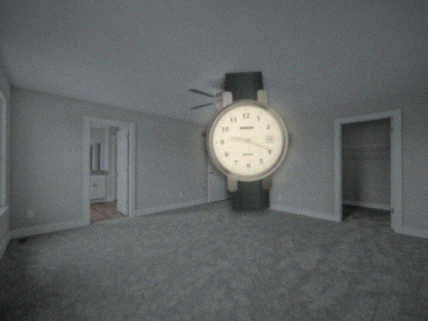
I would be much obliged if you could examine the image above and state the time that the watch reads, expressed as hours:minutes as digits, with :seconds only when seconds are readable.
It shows 9:19
